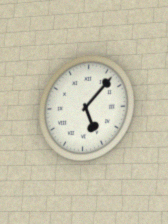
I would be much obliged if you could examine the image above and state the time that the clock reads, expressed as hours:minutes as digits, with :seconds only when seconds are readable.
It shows 5:07
